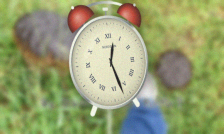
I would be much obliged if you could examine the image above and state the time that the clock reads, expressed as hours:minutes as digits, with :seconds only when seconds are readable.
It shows 12:27
